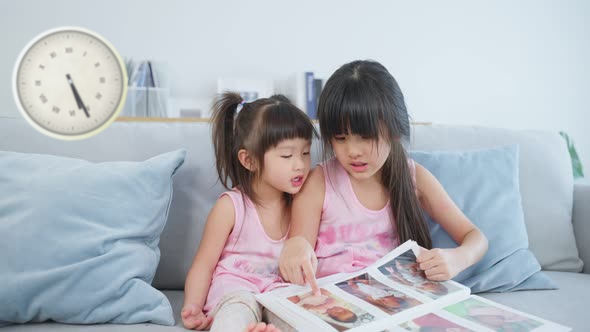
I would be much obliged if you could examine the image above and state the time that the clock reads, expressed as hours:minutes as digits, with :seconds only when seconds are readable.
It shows 5:26
